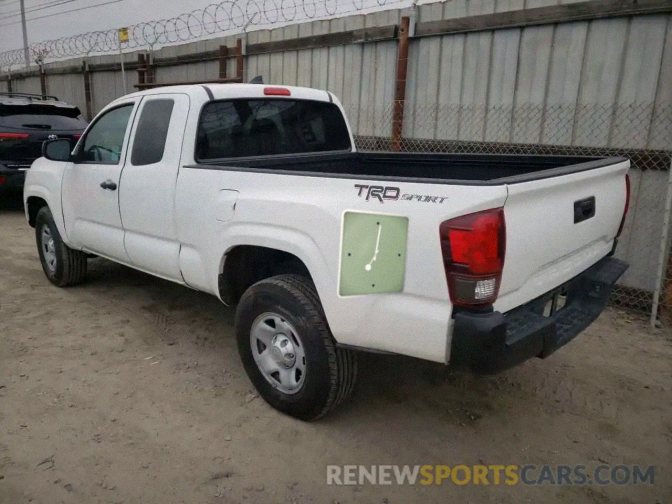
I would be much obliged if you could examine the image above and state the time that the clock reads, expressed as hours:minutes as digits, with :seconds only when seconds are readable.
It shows 7:01
